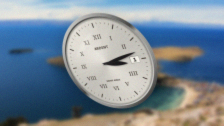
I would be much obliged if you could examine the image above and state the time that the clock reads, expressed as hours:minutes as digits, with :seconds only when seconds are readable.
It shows 3:13
